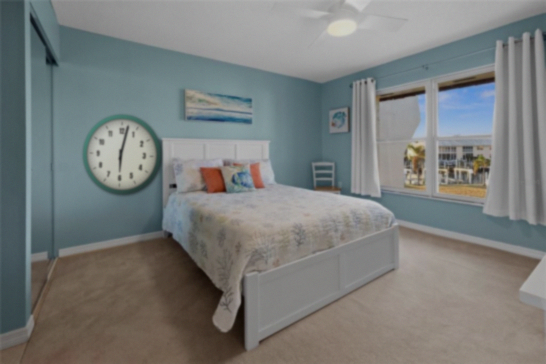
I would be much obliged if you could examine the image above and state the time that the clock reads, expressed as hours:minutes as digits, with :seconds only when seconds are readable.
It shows 6:02
